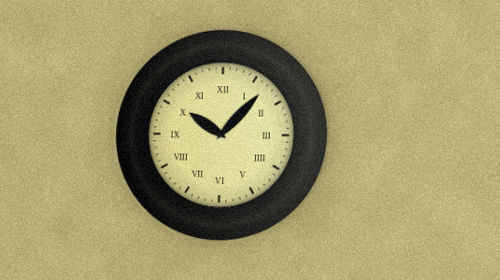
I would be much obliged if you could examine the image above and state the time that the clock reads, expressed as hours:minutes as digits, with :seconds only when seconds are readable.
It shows 10:07
